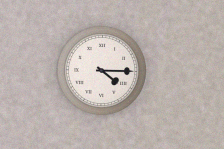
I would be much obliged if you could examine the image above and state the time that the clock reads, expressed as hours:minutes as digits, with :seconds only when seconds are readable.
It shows 4:15
